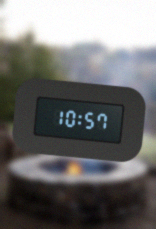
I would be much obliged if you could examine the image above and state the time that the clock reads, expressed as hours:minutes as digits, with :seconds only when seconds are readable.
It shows 10:57
